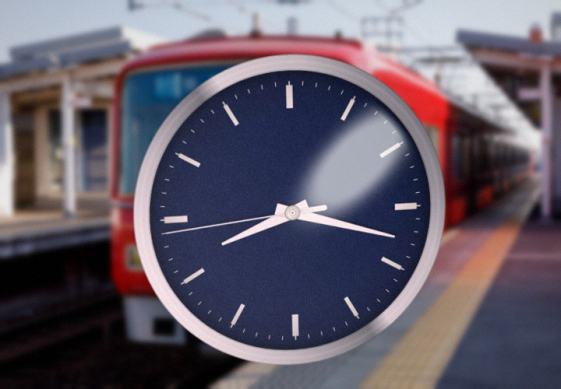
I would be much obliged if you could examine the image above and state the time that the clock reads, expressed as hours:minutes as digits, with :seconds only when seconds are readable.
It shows 8:17:44
